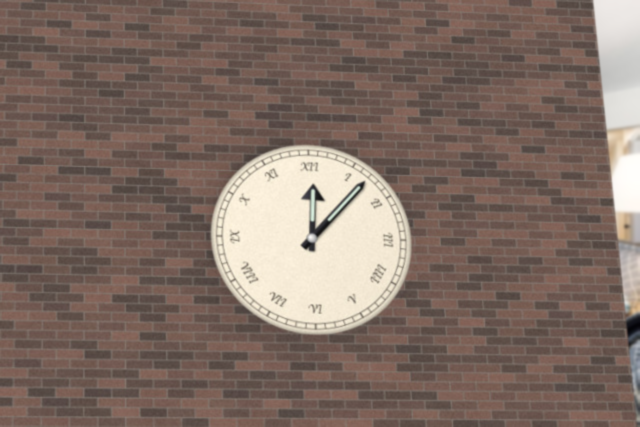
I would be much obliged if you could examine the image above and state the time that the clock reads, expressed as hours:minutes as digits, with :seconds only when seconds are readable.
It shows 12:07
